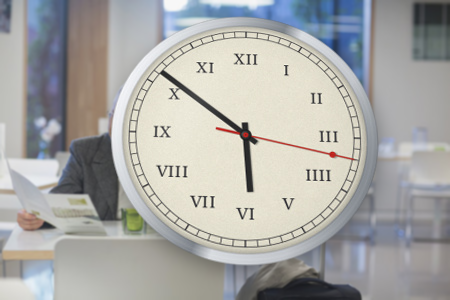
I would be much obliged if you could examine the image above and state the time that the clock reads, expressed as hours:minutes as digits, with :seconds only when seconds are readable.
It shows 5:51:17
